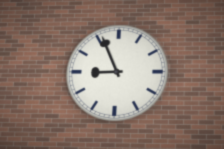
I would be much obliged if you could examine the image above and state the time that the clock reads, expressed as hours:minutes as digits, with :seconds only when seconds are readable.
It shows 8:56
